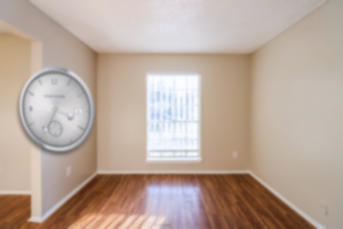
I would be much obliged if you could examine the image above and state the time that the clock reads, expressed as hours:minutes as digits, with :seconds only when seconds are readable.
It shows 3:35
